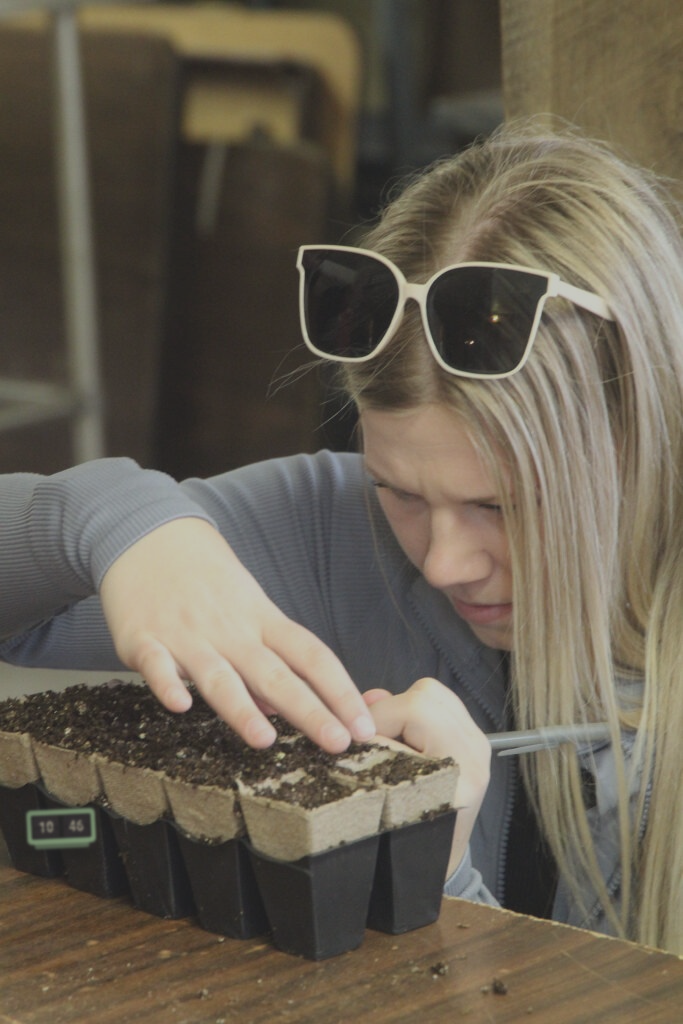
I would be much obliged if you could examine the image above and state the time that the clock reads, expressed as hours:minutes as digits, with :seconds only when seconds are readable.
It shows 10:46
